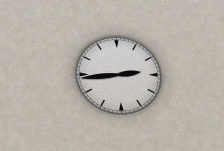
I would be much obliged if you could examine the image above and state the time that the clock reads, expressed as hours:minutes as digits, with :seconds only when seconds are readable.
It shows 2:44
